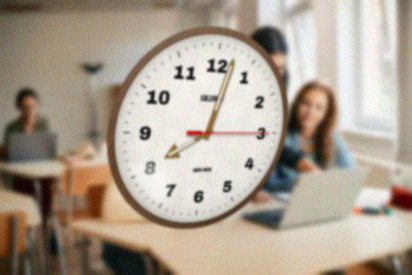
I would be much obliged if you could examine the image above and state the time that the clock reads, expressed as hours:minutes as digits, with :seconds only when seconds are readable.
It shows 8:02:15
